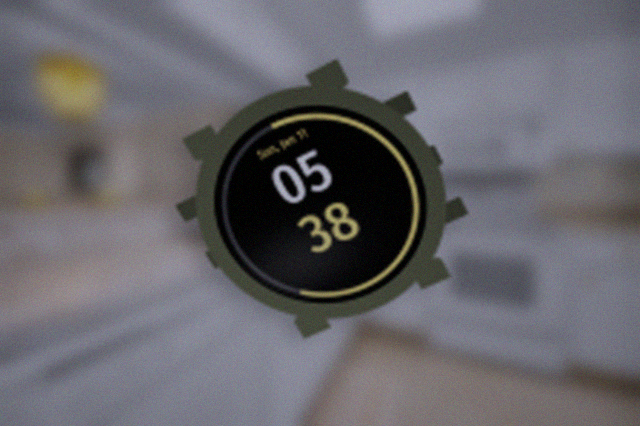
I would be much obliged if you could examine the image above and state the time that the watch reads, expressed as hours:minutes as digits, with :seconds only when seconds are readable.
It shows 5:38
